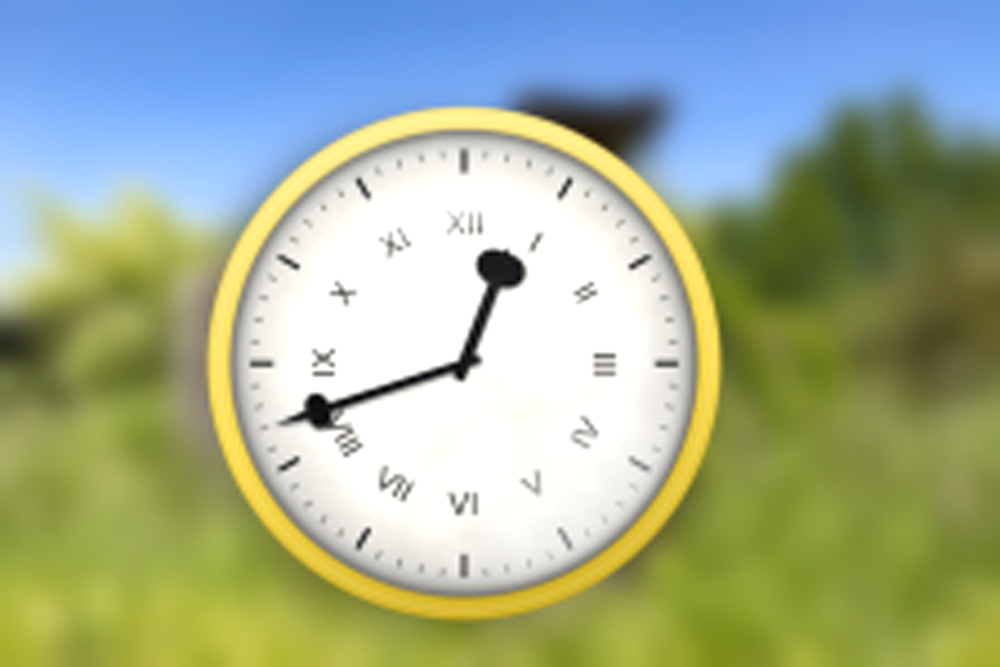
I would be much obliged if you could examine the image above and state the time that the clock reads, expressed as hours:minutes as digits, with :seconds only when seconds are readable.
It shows 12:42
